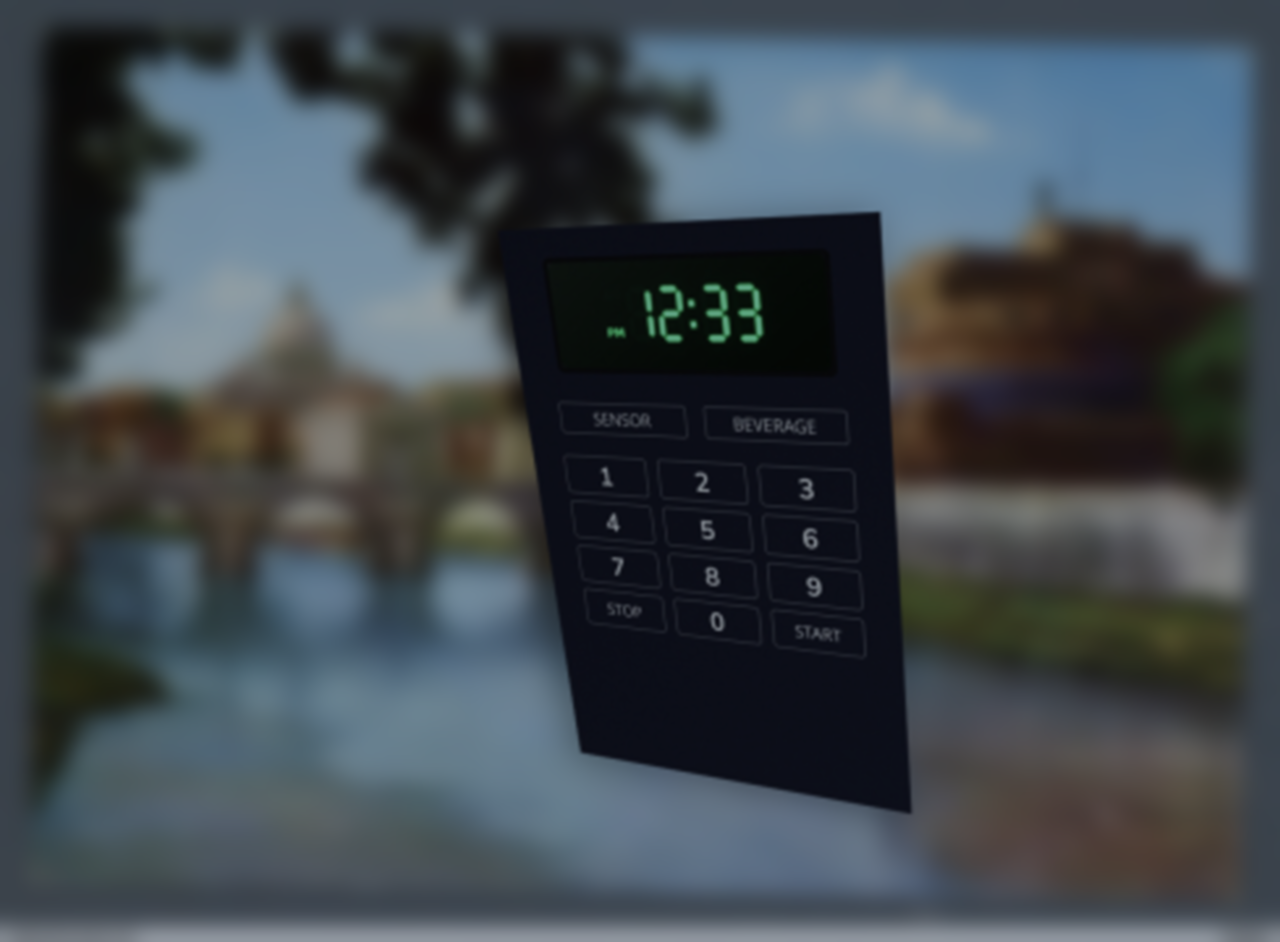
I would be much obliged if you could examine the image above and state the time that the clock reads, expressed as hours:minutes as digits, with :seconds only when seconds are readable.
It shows 12:33
